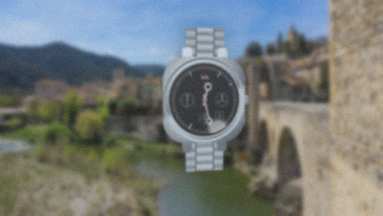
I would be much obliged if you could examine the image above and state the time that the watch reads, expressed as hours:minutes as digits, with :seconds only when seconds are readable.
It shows 12:28
